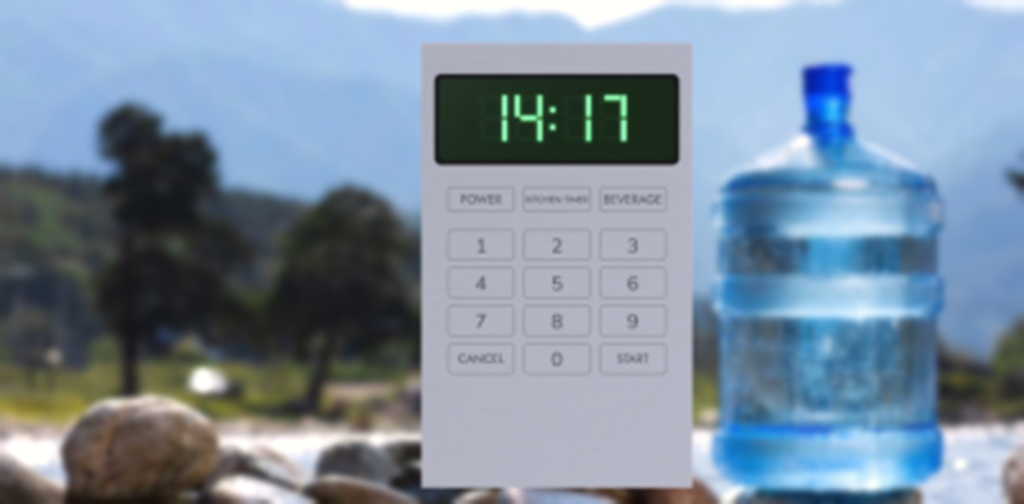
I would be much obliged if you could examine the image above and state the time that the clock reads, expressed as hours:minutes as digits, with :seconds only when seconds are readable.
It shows 14:17
